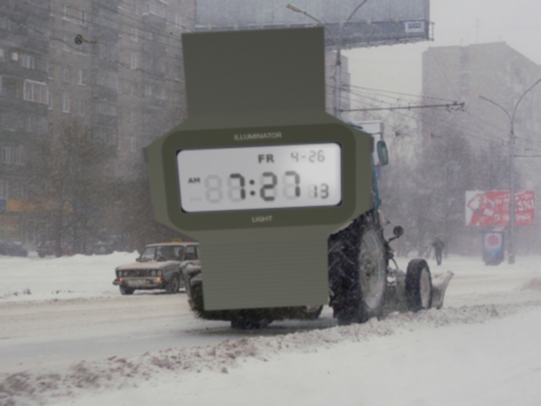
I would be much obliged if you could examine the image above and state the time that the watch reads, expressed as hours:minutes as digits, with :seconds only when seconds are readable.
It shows 7:27:13
